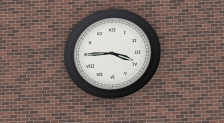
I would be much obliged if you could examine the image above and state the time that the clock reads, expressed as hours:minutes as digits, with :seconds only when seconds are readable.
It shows 3:45
